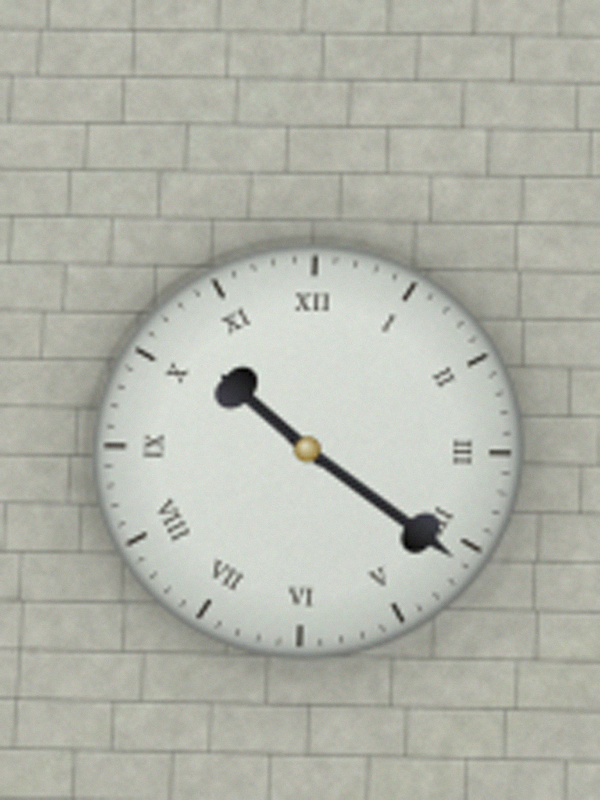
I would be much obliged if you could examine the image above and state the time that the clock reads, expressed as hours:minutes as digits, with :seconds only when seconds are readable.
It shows 10:21
